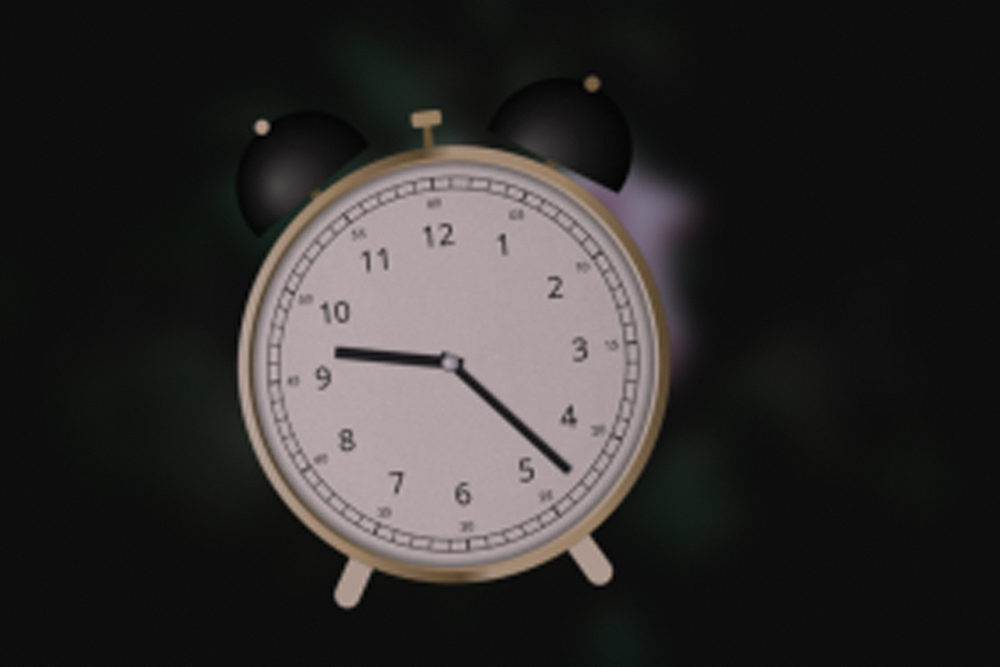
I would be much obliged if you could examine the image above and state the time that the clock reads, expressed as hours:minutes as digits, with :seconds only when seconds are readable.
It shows 9:23
